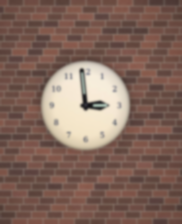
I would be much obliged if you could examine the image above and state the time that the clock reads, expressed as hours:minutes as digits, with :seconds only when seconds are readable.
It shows 2:59
